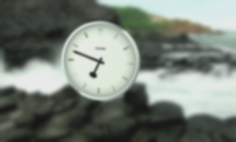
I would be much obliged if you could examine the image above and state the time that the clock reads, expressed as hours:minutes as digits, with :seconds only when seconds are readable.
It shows 6:48
